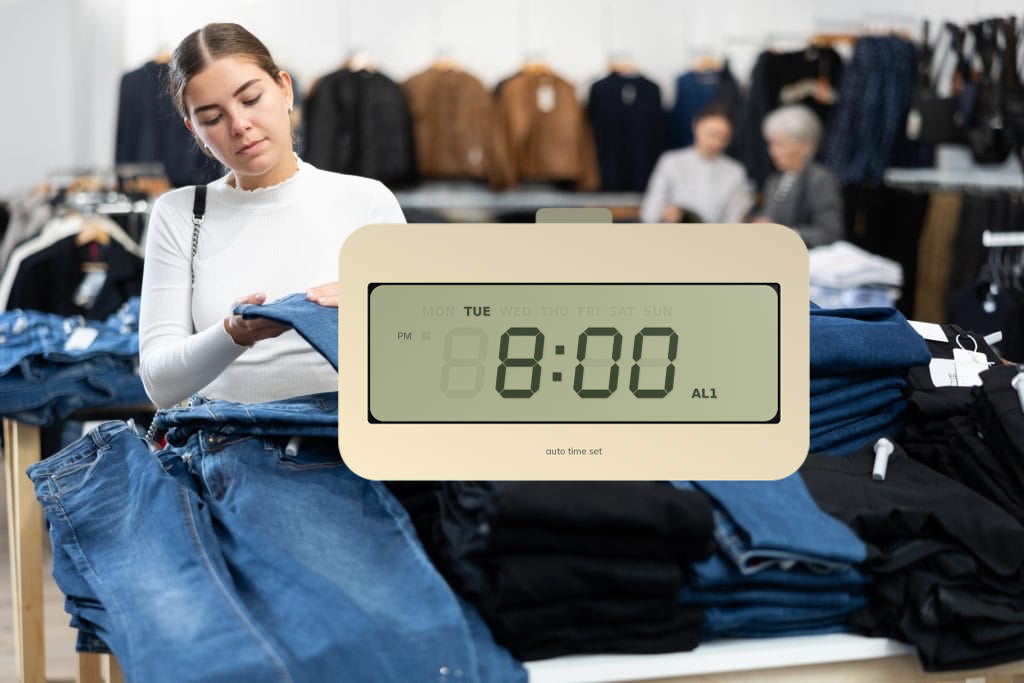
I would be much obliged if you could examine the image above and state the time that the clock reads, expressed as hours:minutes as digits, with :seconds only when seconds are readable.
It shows 8:00
